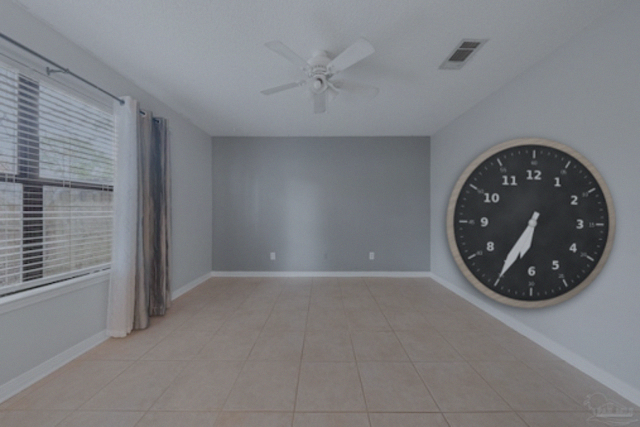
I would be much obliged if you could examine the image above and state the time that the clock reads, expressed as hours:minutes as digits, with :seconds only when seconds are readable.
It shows 6:35
